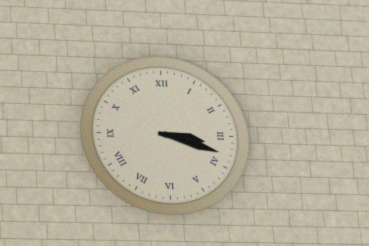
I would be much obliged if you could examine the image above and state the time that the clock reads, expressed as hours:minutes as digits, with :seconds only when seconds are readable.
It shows 3:18
